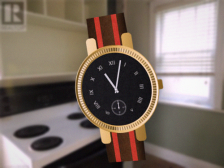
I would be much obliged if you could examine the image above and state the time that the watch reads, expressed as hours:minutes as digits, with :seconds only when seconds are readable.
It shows 11:03
